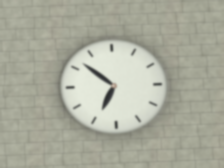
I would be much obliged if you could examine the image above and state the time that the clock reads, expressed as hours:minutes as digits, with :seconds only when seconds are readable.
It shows 6:52
